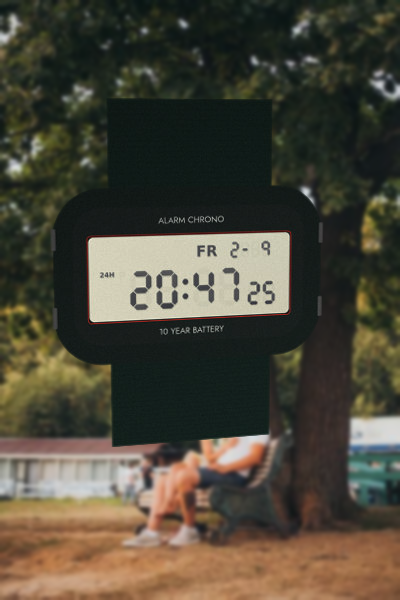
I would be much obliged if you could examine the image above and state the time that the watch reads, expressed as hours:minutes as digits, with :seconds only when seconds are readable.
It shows 20:47:25
